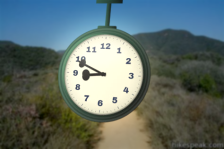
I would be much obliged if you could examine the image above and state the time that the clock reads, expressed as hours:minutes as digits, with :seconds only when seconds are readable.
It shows 8:49
